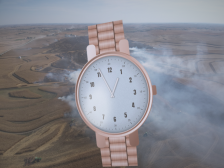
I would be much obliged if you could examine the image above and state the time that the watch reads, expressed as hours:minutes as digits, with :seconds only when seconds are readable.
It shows 12:56
